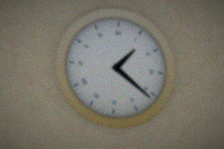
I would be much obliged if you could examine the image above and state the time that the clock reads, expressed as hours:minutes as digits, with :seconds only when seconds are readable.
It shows 1:21
